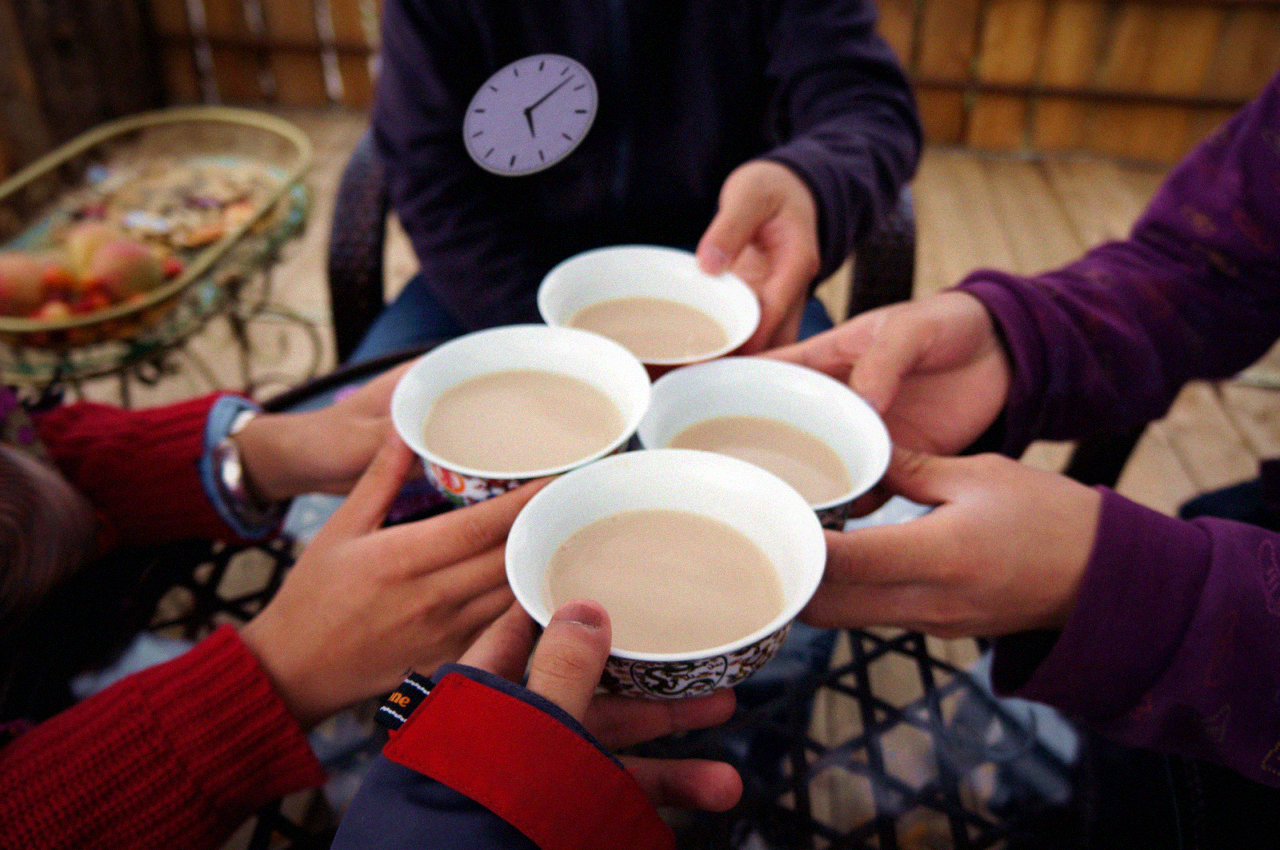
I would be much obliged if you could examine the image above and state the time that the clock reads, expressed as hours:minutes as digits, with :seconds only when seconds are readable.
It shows 5:07
